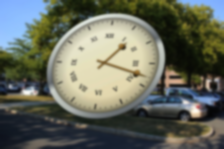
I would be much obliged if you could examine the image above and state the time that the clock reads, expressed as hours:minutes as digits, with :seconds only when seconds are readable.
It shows 1:18
